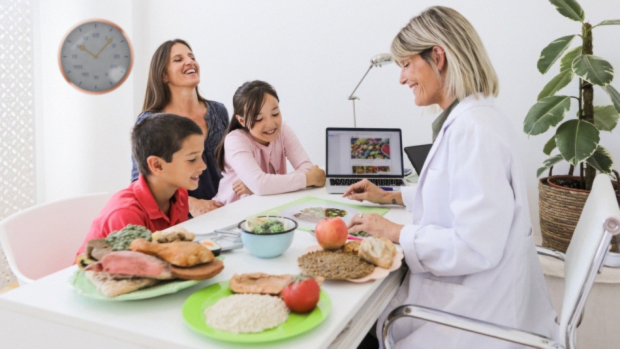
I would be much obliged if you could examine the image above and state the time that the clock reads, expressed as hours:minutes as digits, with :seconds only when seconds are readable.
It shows 10:07
